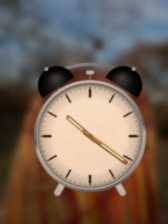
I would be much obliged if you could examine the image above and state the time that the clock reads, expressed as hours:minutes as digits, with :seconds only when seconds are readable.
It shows 10:21
